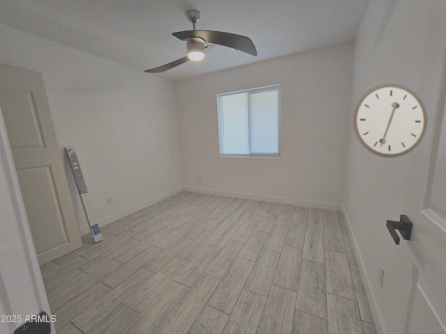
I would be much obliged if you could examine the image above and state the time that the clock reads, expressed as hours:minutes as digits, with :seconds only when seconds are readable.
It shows 12:33
